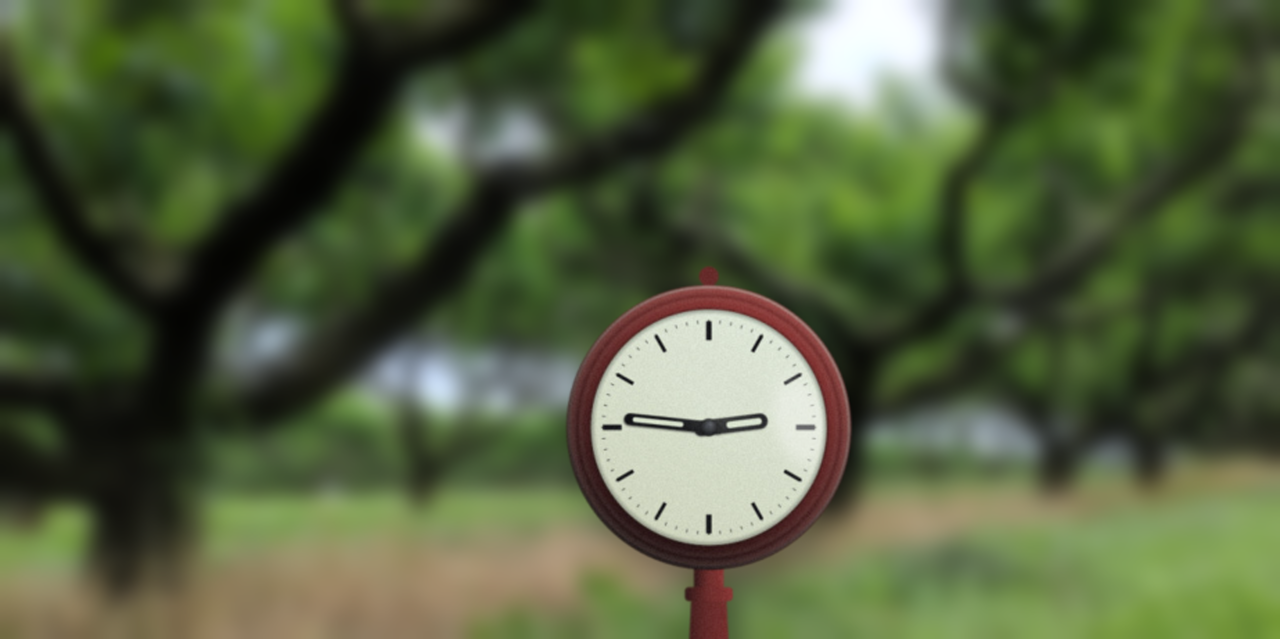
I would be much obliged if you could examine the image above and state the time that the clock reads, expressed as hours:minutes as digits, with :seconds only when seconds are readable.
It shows 2:46
